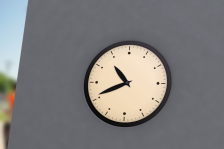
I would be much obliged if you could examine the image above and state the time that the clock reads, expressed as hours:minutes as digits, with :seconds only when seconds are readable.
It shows 10:41
